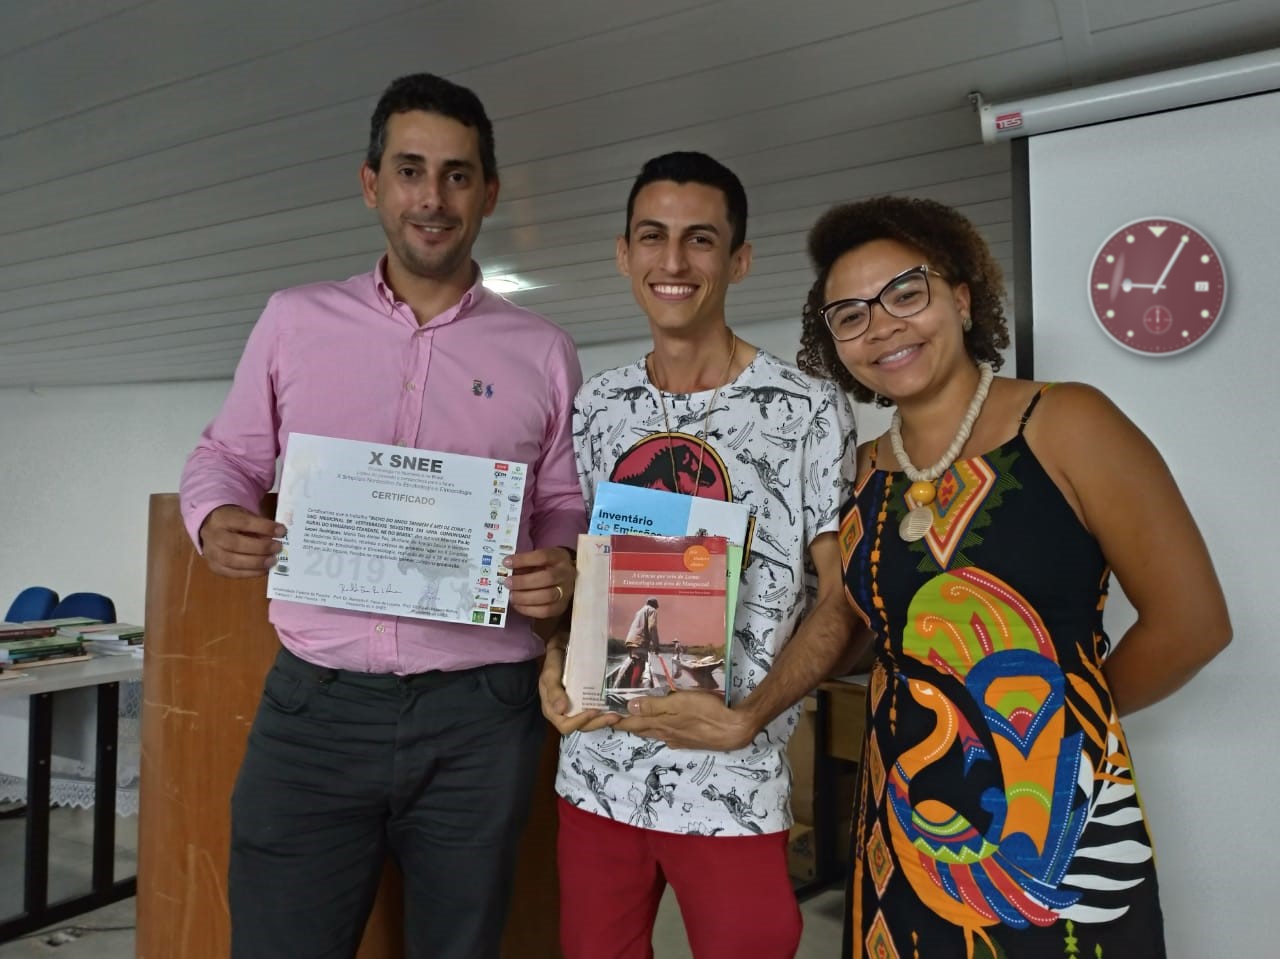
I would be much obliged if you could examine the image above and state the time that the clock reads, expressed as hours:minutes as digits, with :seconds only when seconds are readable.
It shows 9:05
